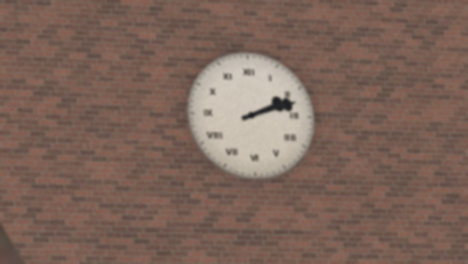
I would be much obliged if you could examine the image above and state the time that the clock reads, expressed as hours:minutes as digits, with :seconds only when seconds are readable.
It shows 2:12
